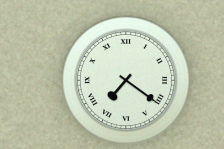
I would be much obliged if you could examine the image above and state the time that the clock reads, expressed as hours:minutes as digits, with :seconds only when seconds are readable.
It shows 7:21
